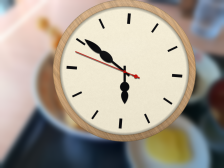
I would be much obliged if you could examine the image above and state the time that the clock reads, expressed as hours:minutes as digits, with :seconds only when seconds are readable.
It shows 5:50:48
